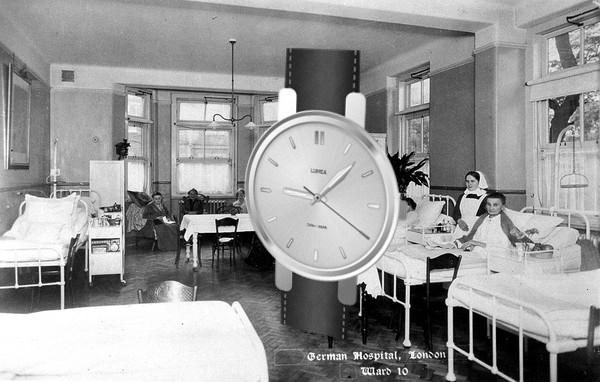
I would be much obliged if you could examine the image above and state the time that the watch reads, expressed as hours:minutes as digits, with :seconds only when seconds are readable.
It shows 9:07:20
